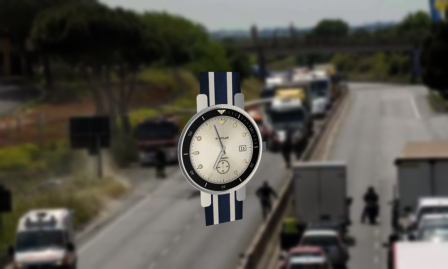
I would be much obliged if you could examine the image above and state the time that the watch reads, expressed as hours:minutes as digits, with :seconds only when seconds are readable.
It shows 6:57
